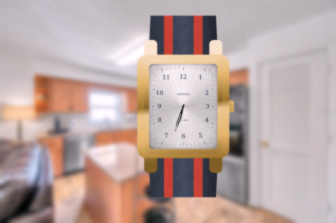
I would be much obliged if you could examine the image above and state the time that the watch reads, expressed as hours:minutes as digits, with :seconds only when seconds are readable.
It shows 6:33
